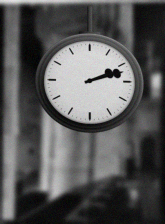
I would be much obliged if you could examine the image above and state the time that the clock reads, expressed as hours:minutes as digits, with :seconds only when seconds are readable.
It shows 2:12
